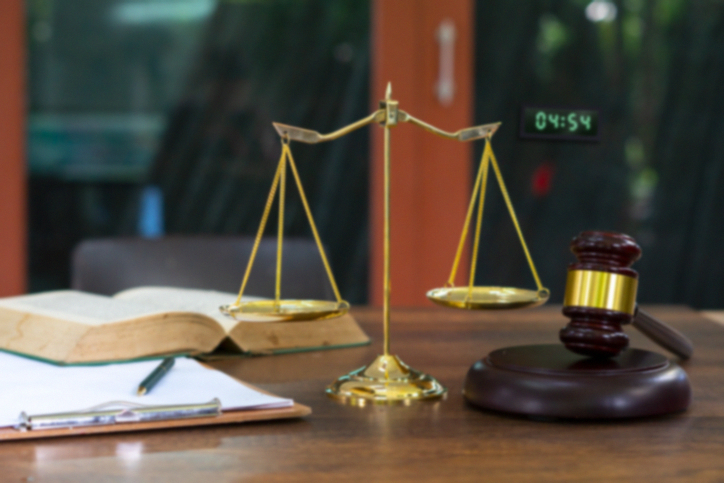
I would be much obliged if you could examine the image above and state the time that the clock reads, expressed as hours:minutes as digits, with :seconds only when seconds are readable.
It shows 4:54
